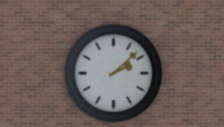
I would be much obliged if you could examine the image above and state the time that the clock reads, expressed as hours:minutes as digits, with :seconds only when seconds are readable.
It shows 2:08
